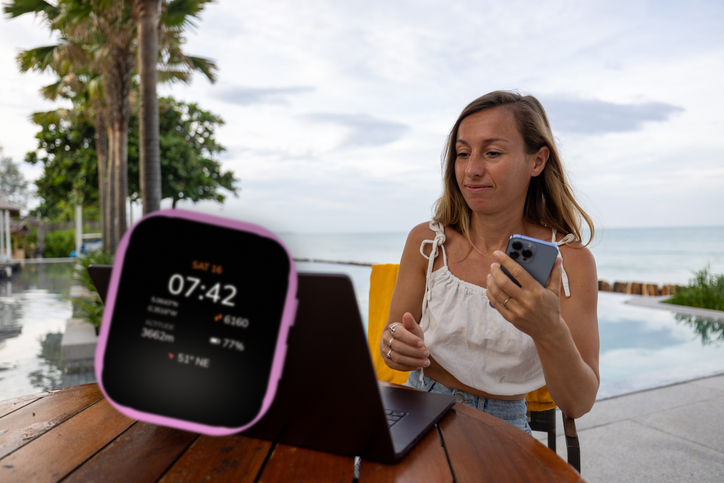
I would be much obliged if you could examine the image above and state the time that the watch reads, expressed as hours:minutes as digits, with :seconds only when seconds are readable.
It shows 7:42
